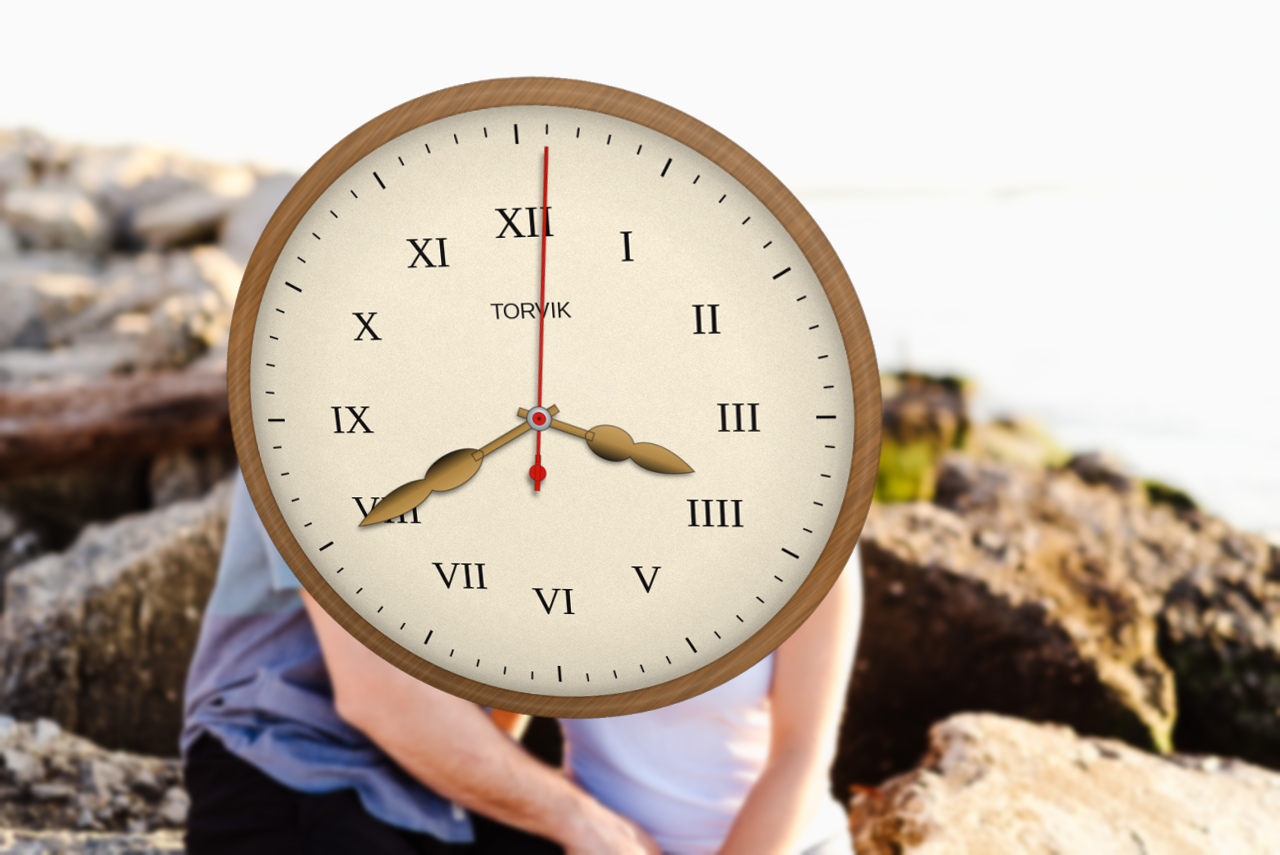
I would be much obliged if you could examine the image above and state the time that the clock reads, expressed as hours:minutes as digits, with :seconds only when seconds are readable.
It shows 3:40:01
